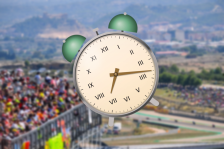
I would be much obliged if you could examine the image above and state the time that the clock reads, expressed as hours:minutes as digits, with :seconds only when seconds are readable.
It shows 7:18
